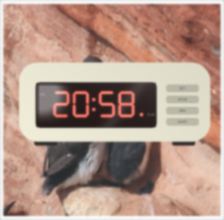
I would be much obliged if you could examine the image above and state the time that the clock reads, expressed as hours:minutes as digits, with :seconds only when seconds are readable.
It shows 20:58
